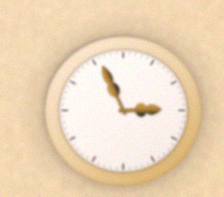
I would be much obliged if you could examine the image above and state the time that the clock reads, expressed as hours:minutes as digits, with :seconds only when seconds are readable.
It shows 2:56
